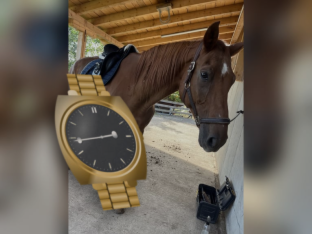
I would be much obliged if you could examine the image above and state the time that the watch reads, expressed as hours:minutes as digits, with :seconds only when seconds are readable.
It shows 2:44
